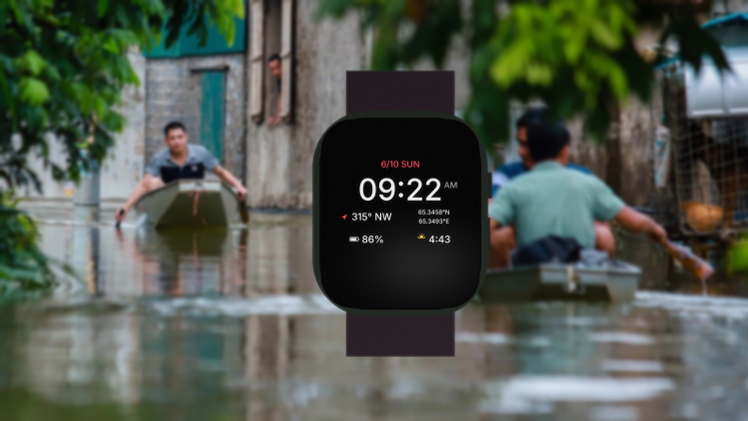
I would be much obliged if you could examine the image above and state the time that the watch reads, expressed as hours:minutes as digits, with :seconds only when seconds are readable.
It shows 9:22
